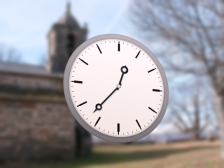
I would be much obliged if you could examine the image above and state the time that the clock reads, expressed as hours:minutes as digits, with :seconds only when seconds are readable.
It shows 12:37
